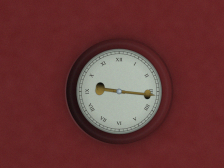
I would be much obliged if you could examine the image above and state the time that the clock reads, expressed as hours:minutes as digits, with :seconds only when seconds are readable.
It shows 9:16
